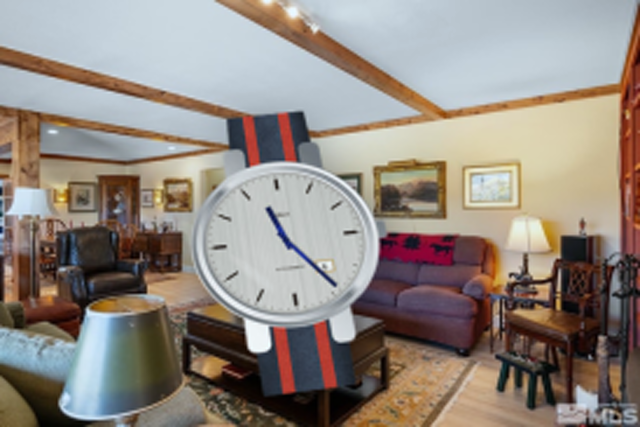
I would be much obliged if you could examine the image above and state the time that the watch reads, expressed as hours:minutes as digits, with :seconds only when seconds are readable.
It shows 11:24
